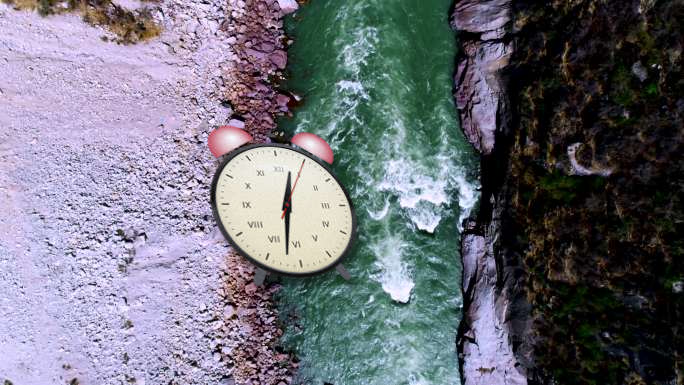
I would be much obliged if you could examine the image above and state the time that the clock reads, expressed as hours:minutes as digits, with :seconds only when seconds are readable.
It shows 12:32:05
